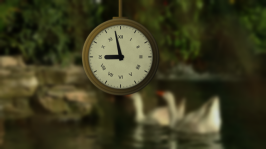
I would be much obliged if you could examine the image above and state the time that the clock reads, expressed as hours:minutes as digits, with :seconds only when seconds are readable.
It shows 8:58
